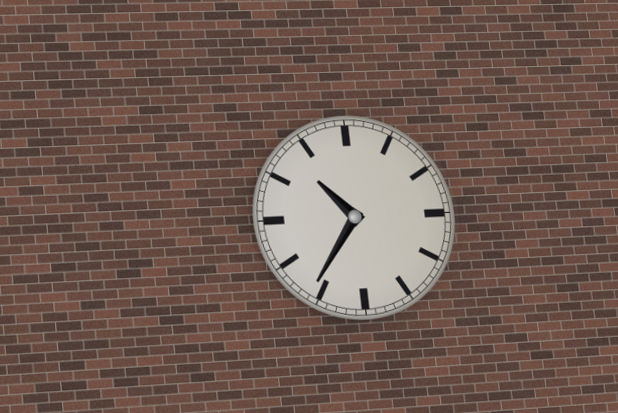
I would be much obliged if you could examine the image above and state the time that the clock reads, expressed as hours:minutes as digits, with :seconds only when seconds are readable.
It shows 10:36
